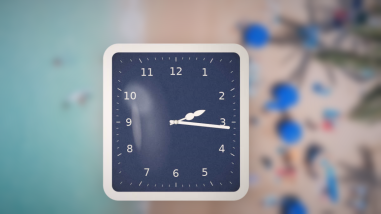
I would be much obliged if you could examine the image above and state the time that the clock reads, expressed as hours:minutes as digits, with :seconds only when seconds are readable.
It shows 2:16
